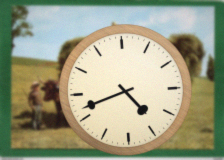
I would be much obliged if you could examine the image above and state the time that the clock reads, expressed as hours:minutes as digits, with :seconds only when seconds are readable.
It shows 4:42
